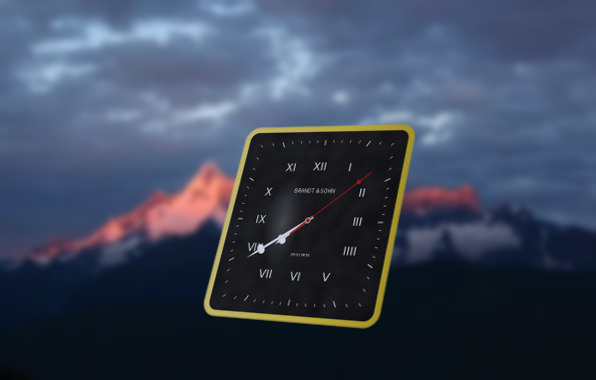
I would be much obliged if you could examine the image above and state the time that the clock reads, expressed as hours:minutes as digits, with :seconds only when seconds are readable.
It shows 7:39:08
